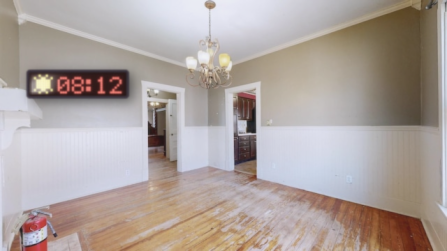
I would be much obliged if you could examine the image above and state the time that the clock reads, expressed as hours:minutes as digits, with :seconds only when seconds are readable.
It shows 8:12
